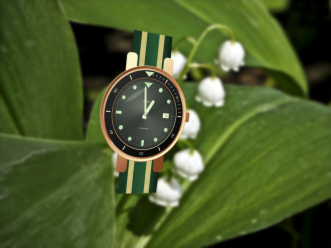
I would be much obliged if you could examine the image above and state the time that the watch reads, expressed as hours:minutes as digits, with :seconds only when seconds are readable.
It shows 12:59
